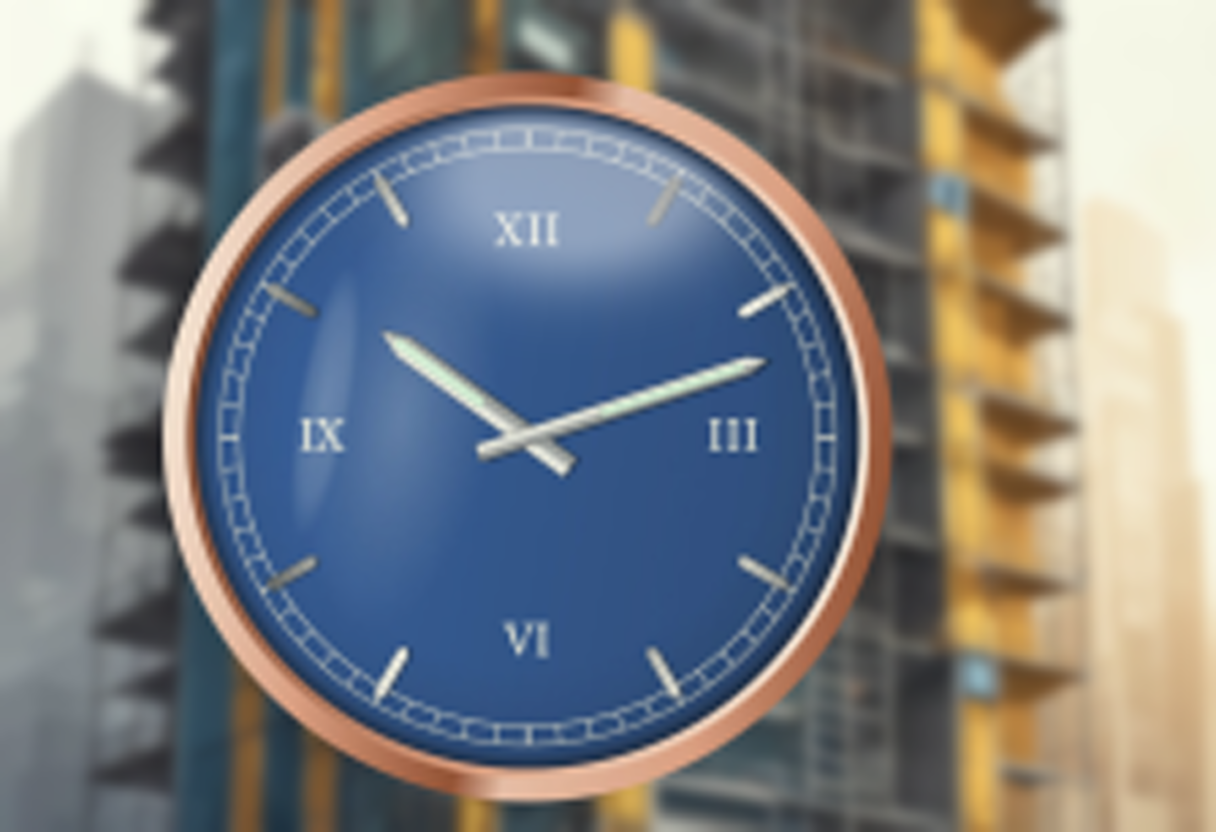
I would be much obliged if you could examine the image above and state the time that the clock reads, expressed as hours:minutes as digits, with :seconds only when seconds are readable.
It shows 10:12
